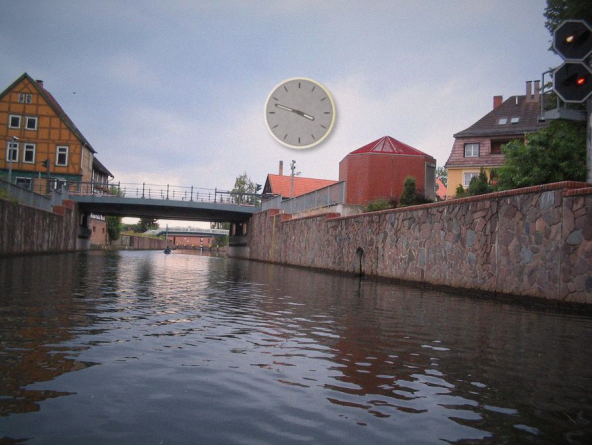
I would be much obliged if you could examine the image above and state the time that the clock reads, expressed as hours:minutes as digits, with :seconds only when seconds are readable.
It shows 3:48
